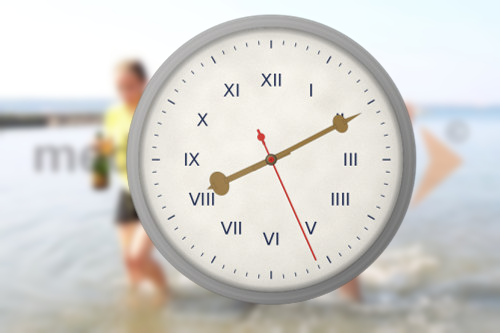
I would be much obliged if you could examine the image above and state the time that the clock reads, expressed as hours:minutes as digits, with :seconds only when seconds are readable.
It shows 8:10:26
